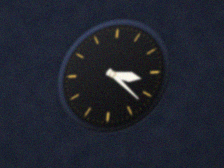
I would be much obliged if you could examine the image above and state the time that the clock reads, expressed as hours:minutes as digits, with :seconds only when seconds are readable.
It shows 3:22
